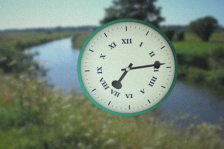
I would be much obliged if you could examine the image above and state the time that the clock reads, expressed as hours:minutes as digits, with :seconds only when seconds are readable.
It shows 7:14
